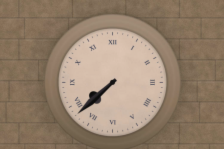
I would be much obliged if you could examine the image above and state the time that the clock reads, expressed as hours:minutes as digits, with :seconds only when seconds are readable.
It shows 7:38
